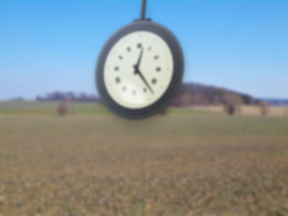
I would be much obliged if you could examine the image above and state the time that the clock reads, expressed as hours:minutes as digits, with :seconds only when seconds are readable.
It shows 12:23
